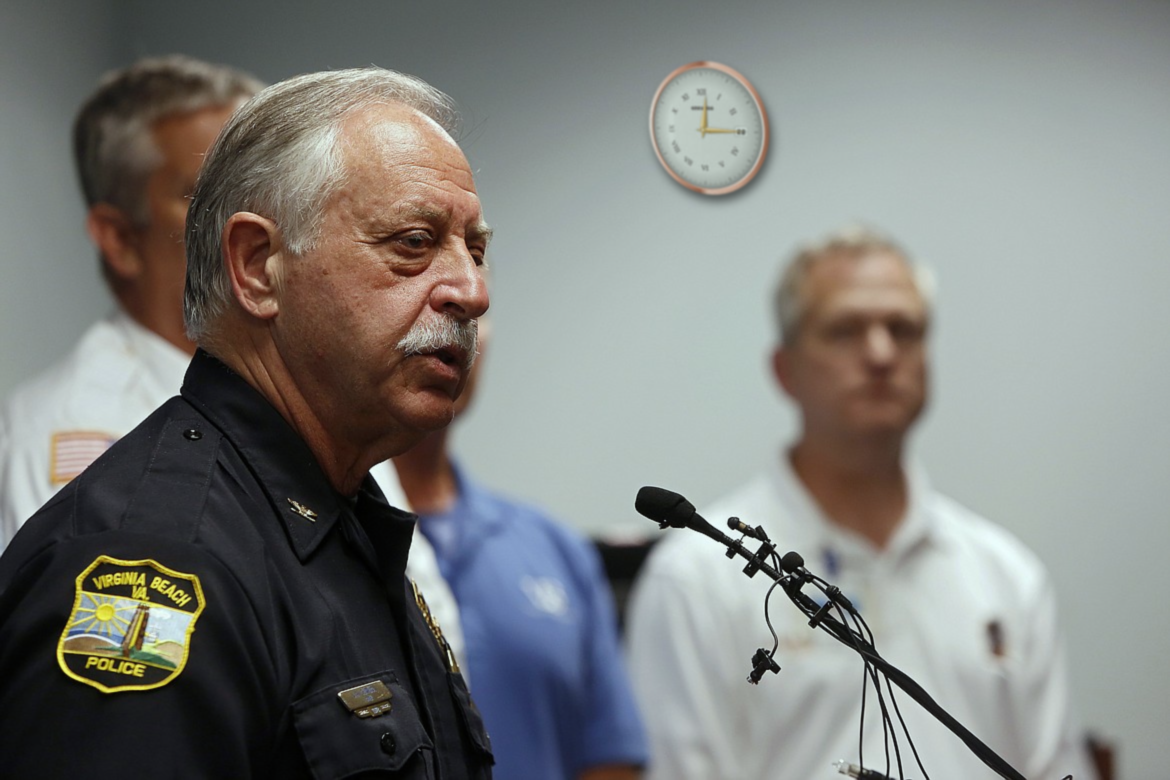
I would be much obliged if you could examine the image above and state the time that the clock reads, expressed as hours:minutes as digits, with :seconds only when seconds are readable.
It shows 12:15
